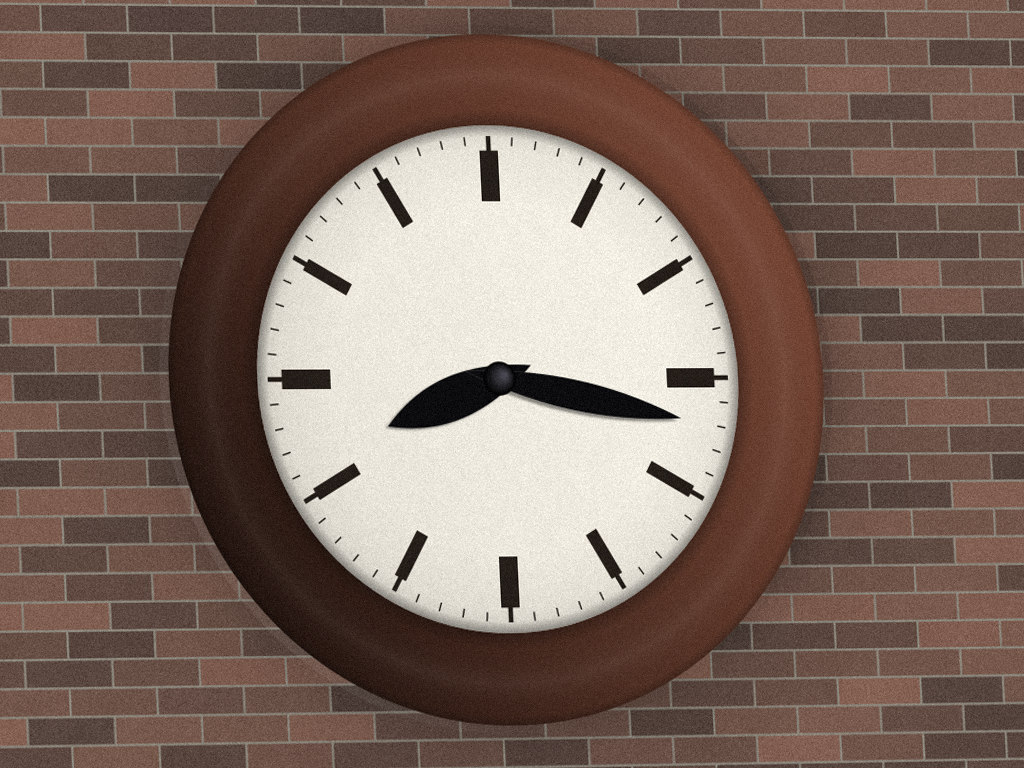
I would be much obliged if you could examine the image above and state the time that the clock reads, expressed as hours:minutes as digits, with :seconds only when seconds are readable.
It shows 8:17
